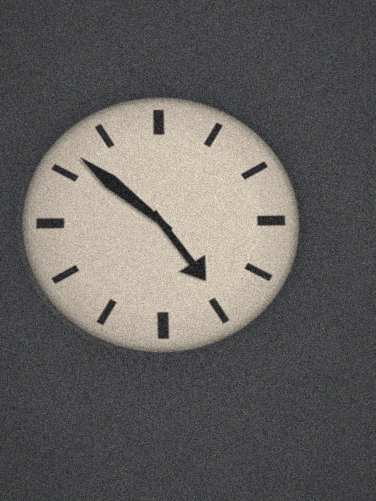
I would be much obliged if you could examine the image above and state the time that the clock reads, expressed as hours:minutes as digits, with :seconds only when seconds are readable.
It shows 4:52
